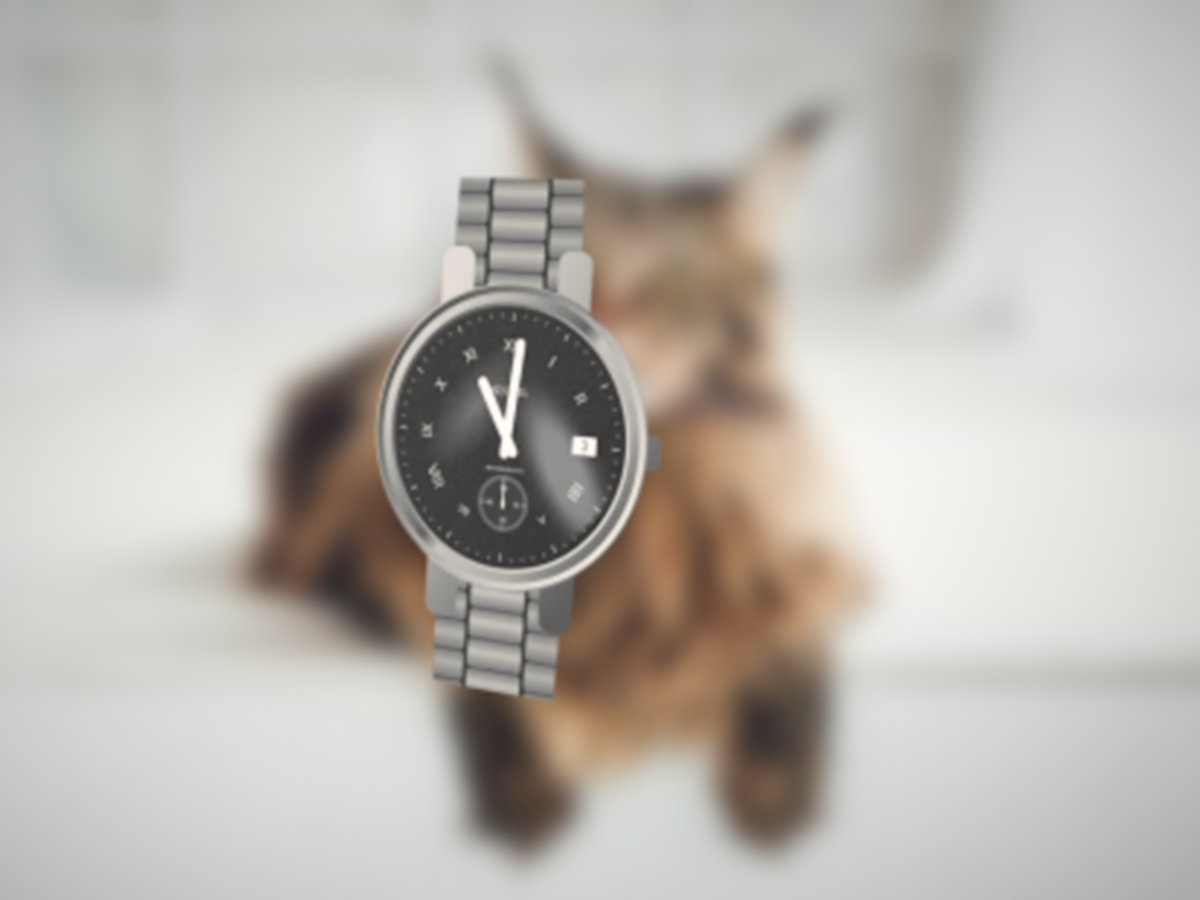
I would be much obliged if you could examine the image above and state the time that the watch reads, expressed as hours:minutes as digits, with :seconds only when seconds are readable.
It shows 11:01
